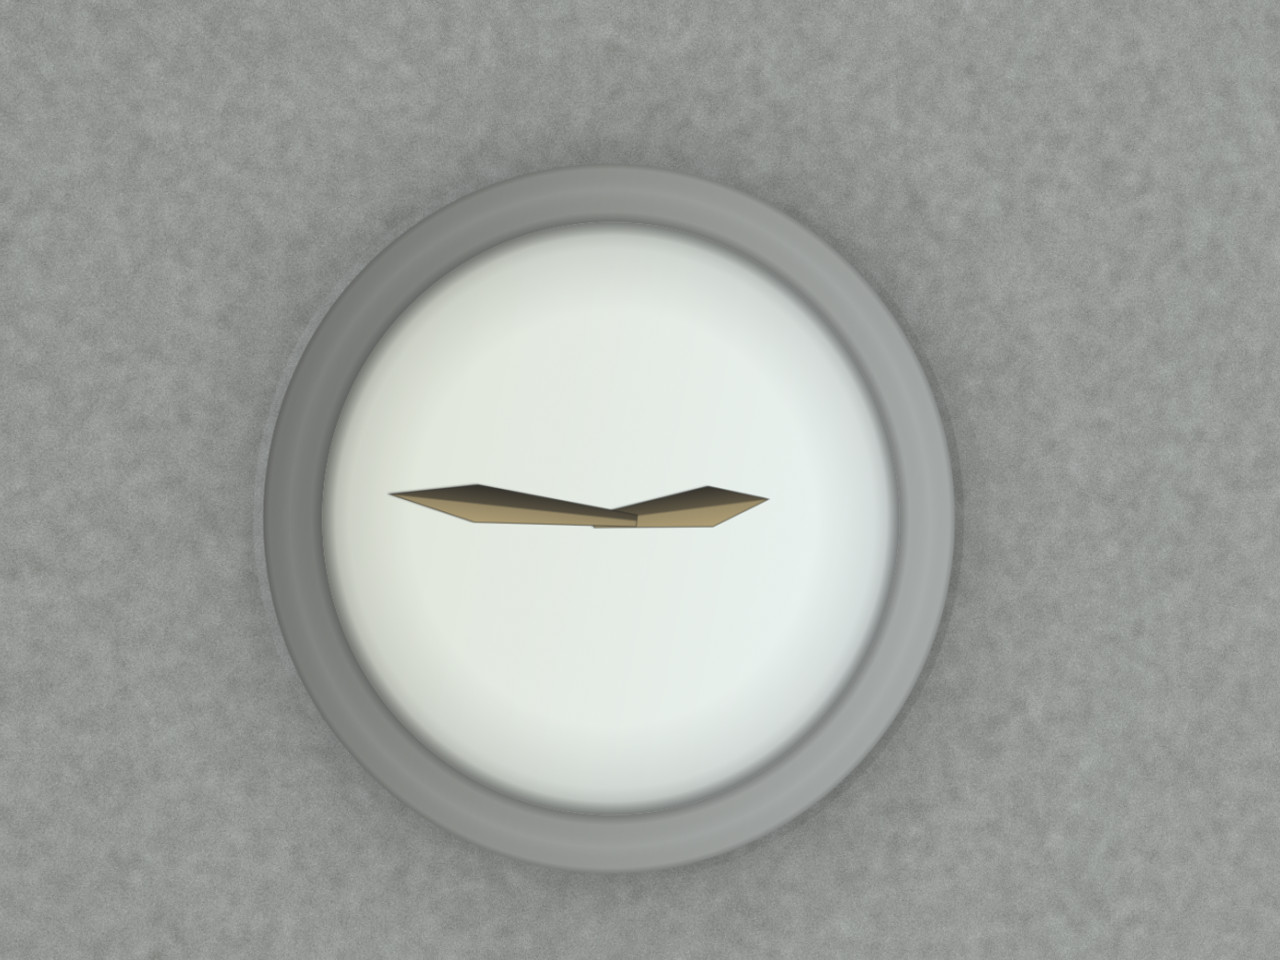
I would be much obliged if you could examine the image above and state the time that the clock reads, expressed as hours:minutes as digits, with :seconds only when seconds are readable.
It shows 2:46
